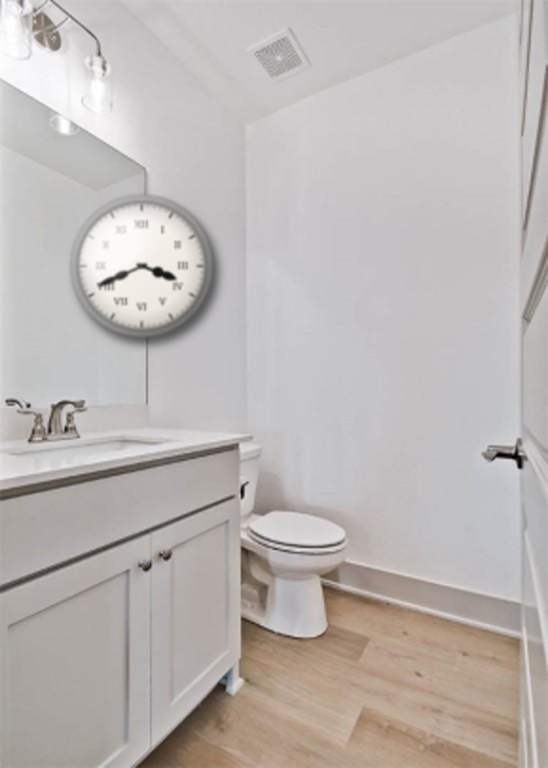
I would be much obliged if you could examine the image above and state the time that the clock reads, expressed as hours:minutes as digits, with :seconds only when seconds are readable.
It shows 3:41
